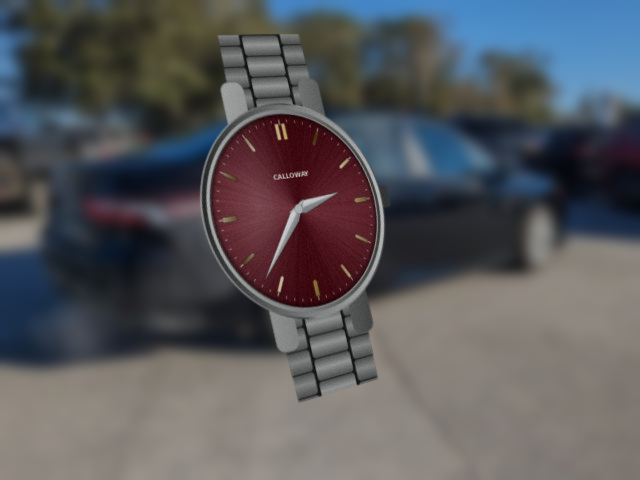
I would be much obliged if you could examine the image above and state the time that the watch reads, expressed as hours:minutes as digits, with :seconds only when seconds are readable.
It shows 2:37
